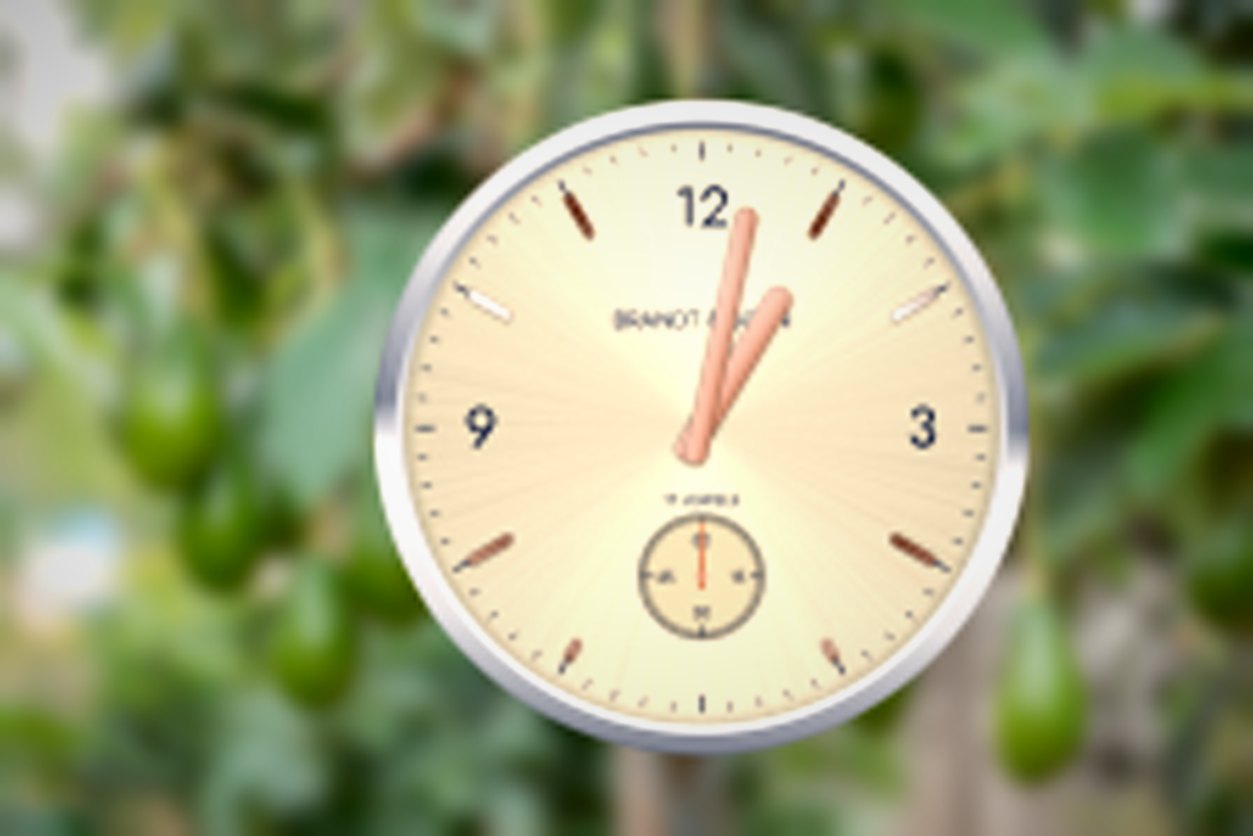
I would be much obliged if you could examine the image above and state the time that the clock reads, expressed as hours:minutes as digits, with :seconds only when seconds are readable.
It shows 1:02
